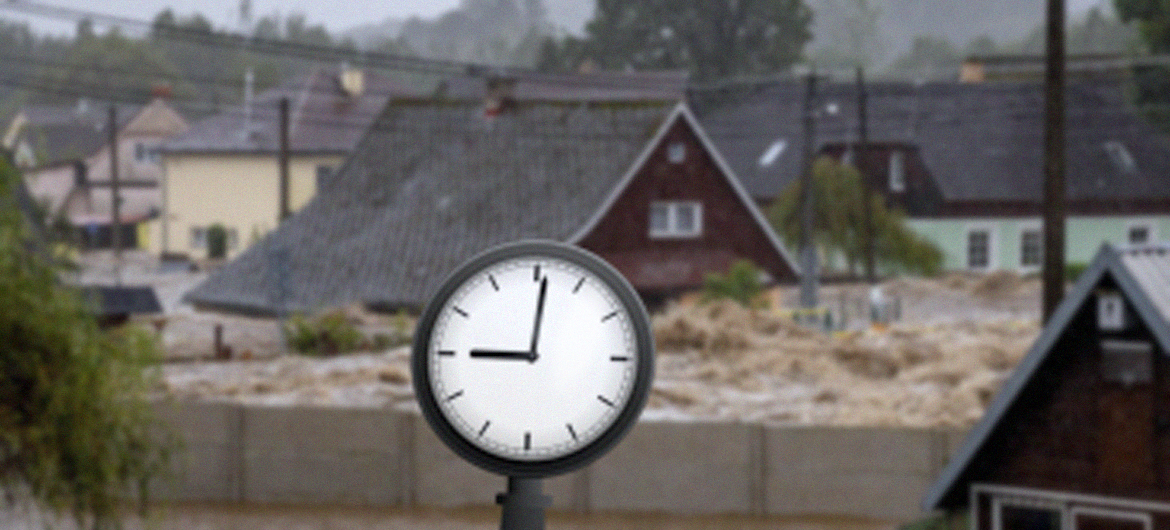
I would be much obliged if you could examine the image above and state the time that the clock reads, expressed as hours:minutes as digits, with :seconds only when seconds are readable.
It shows 9:01
